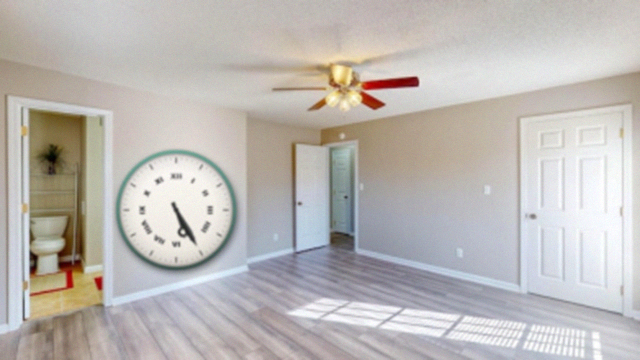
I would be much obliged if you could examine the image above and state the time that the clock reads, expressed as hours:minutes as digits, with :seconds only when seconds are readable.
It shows 5:25
